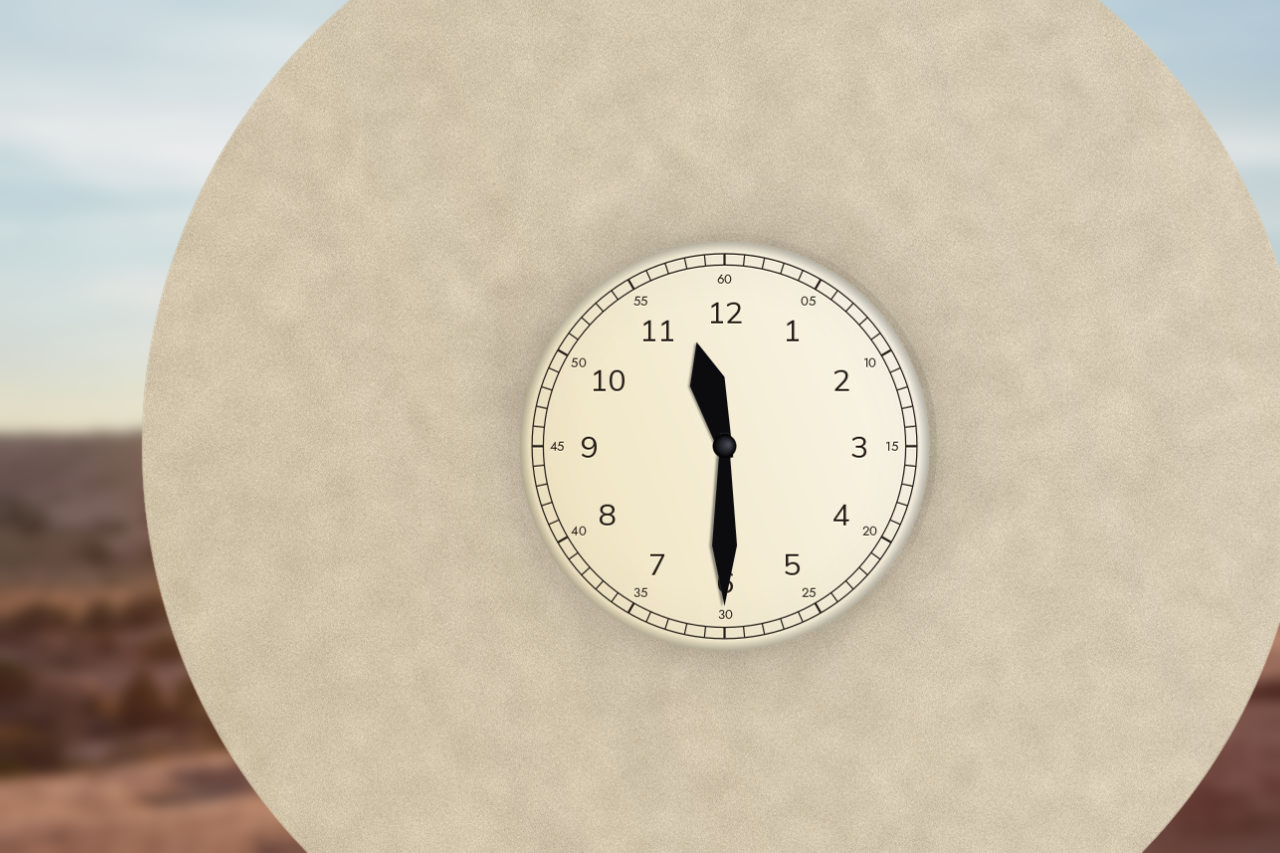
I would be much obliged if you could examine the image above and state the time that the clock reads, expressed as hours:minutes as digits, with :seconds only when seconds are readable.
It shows 11:30
